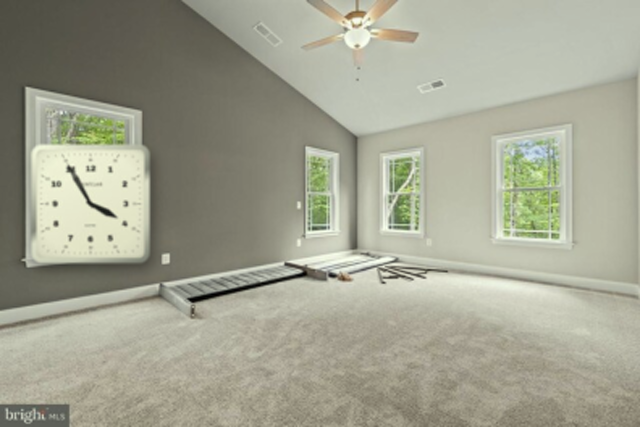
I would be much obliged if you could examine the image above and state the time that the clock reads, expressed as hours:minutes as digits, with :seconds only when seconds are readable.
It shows 3:55
